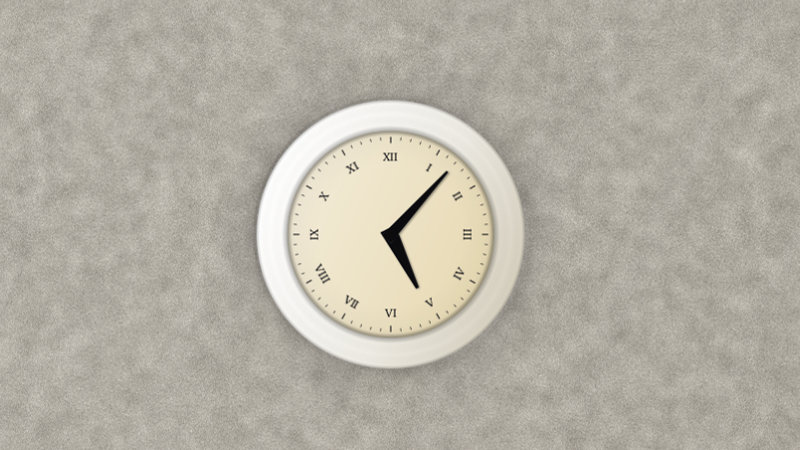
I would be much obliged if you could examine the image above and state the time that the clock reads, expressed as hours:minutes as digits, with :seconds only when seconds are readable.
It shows 5:07
